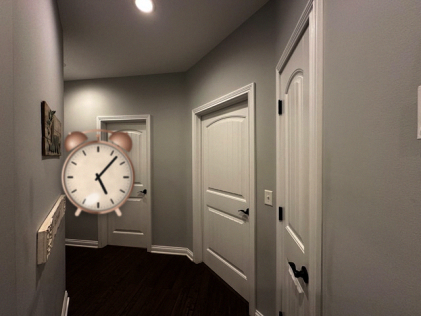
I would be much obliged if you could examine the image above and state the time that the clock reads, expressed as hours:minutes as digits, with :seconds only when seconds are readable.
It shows 5:07
